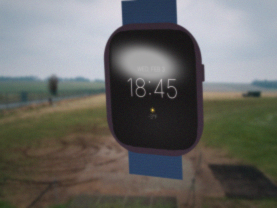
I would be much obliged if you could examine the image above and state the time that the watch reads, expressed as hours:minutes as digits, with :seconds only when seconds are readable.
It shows 18:45
